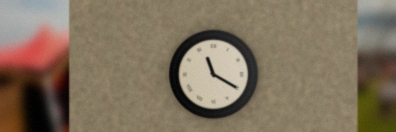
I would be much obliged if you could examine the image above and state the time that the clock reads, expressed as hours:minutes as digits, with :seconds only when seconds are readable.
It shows 11:20
